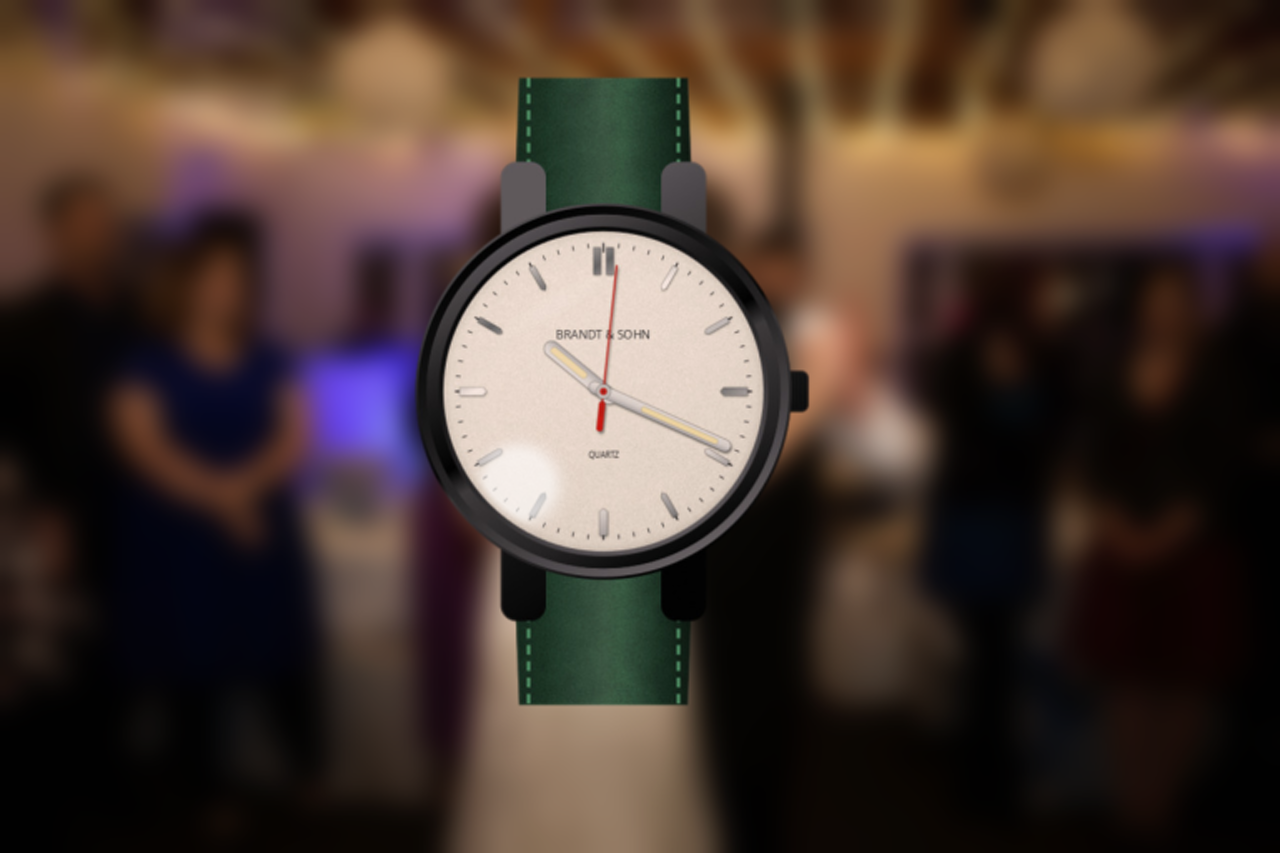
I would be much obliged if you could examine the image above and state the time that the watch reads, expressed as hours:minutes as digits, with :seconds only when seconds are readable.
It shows 10:19:01
